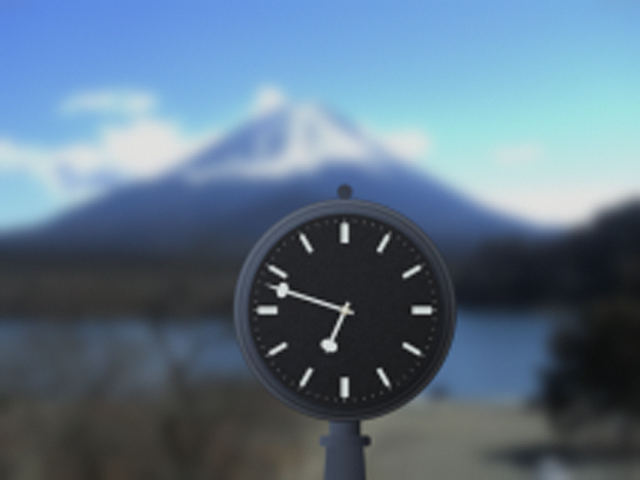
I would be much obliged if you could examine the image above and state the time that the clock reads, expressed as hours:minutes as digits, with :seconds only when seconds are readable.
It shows 6:48
